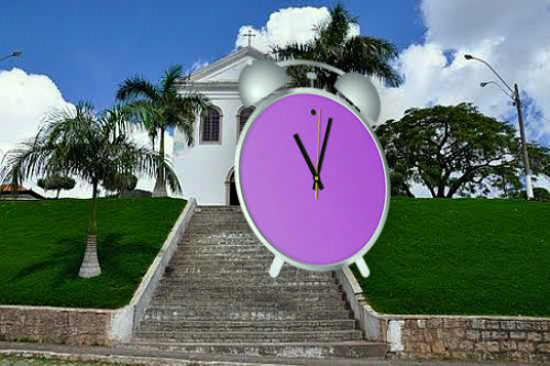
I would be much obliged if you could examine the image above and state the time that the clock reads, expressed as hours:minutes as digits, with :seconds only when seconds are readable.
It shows 11:03:01
